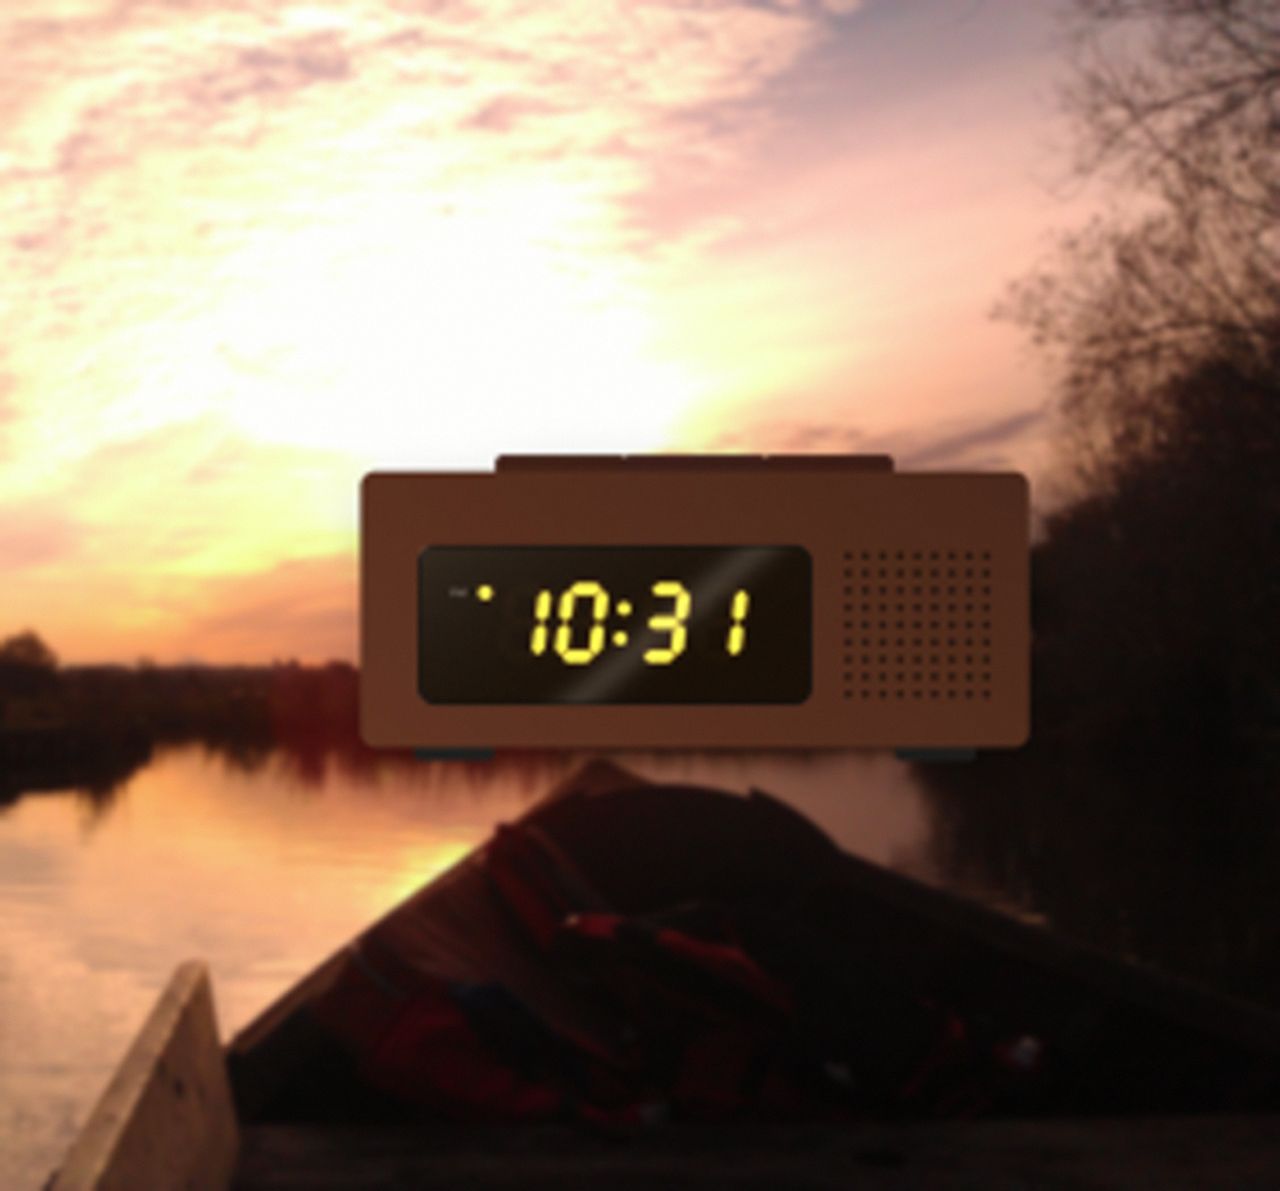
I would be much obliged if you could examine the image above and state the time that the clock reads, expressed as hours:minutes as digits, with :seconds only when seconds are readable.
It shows 10:31
